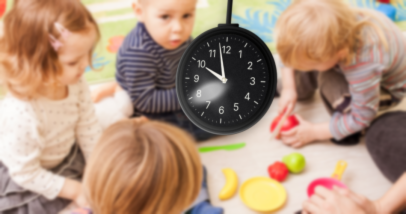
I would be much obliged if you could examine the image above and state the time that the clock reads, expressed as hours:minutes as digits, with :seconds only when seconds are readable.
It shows 9:58
